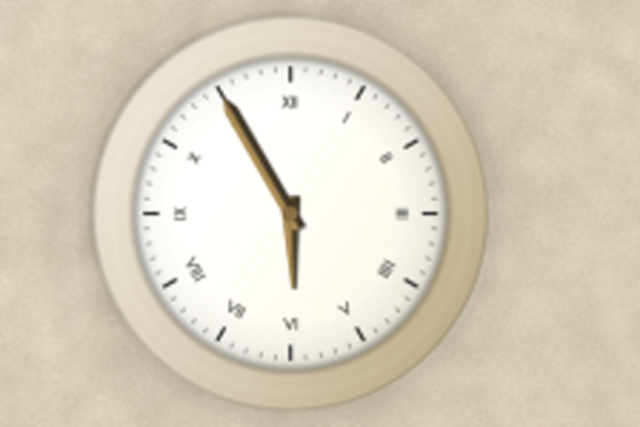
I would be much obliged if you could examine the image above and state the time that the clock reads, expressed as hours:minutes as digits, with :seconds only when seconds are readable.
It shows 5:55
